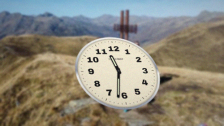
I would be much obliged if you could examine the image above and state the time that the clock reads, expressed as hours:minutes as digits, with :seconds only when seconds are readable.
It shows 11:32
